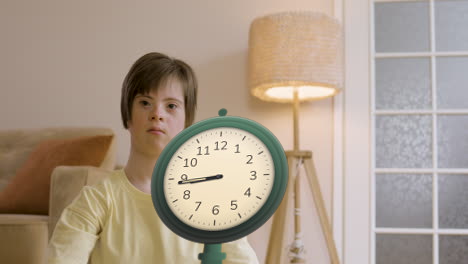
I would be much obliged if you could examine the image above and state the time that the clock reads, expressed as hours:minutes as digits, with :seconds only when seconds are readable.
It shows 8:44
